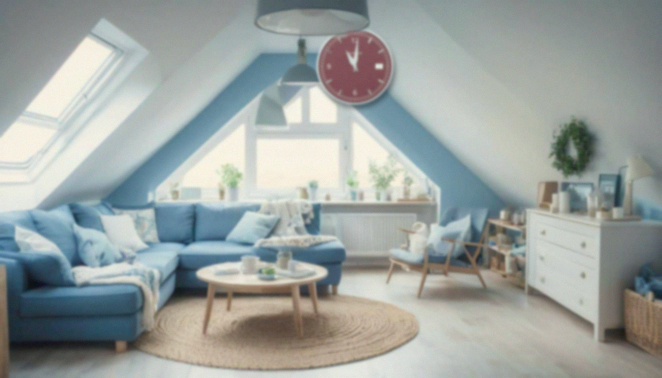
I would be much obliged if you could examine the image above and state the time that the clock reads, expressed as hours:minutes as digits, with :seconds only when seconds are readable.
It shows 11:01
